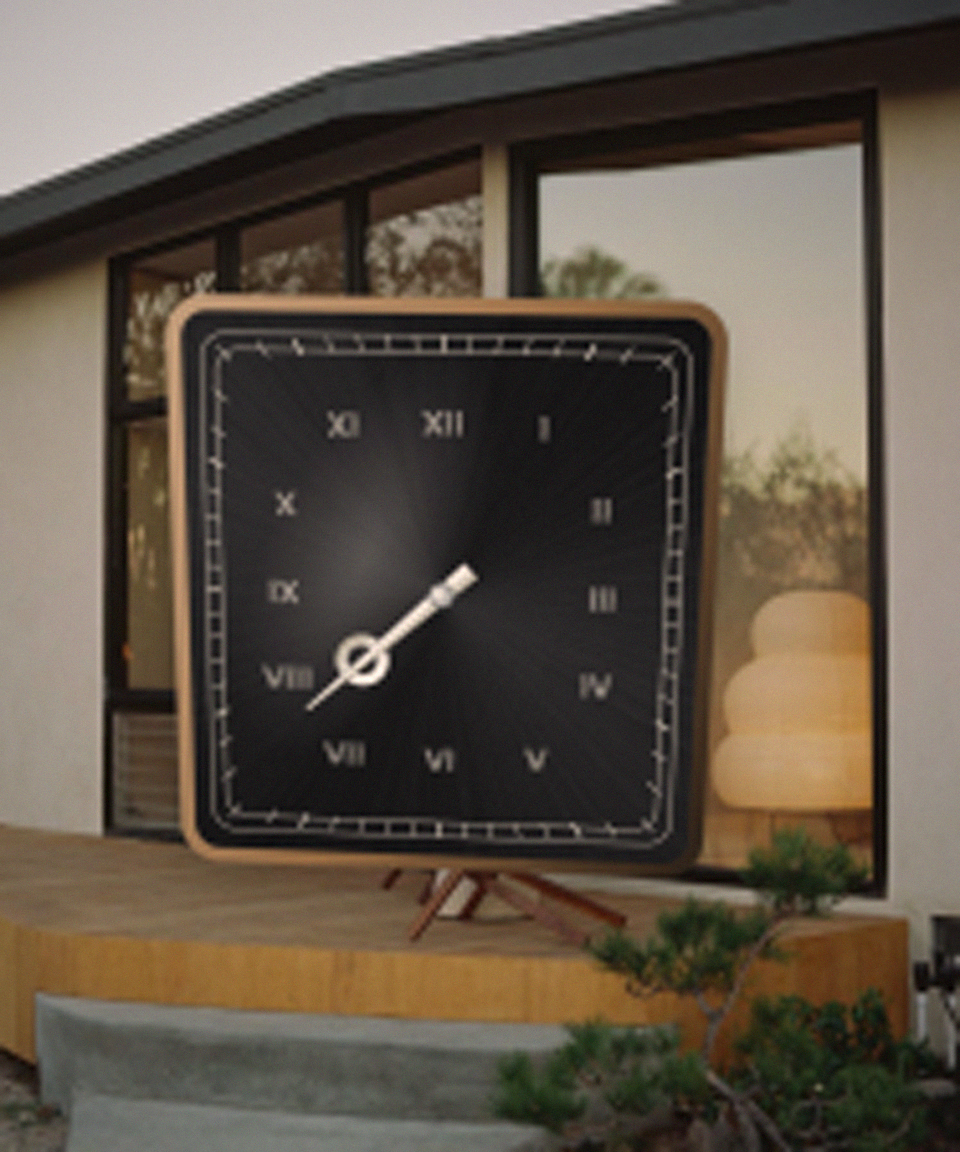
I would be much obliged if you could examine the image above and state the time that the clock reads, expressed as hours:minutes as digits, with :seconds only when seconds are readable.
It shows 7:38
